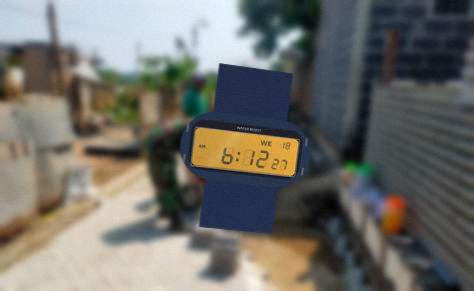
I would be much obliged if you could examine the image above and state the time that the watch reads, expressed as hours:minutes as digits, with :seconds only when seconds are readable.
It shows 6:12:27
